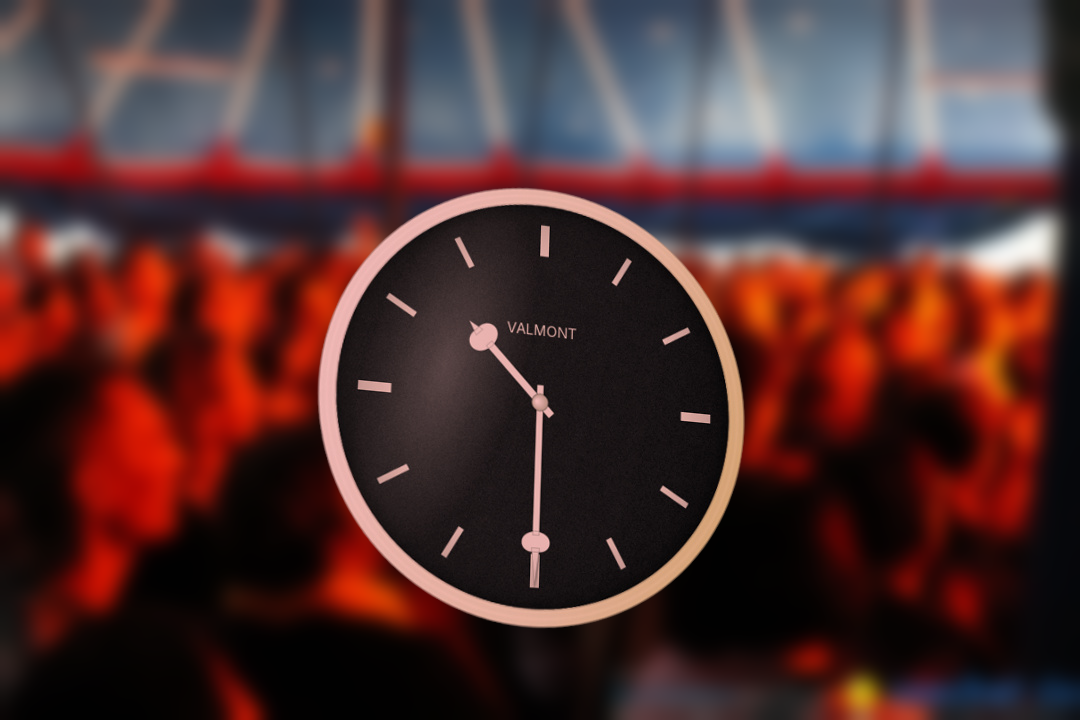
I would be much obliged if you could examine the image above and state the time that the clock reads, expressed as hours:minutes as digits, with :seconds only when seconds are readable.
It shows 10:30
